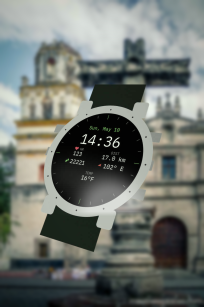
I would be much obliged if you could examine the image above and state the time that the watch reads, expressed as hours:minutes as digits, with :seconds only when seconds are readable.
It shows 14:36
